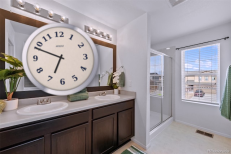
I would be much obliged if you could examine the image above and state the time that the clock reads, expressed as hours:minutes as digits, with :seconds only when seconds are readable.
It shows 6:49
